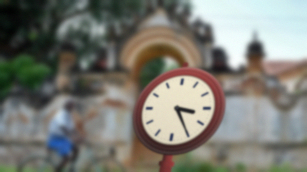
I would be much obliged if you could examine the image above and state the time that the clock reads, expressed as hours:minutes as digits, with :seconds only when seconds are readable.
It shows 3:25
